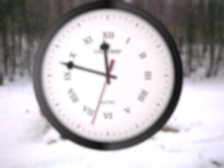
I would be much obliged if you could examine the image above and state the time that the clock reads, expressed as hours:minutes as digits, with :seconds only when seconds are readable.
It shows 11:47:33
